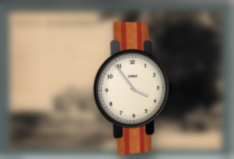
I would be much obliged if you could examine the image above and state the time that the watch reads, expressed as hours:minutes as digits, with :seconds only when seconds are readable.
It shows 3:54
